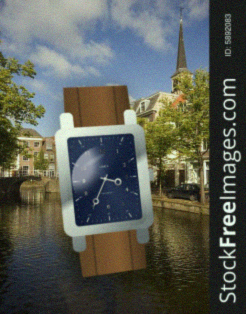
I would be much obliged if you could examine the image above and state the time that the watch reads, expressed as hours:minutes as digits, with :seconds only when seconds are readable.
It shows 3:35
